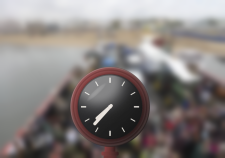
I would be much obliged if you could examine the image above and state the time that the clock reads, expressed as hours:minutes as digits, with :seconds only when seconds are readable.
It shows 7:37
